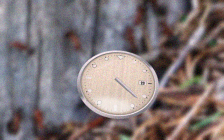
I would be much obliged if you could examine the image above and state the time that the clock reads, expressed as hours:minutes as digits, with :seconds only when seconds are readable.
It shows 4:22
